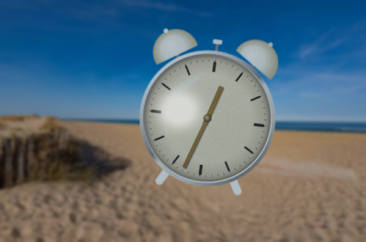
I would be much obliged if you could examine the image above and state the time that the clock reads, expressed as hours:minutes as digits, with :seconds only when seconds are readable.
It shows 12:33
